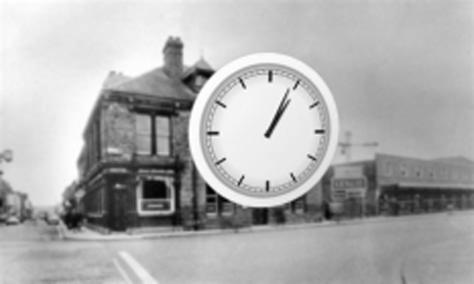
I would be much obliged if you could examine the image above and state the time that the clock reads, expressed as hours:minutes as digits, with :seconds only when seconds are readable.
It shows 1:04
